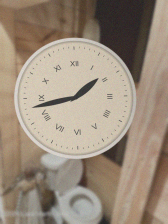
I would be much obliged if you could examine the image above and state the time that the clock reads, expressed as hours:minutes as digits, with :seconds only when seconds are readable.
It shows 1:43
